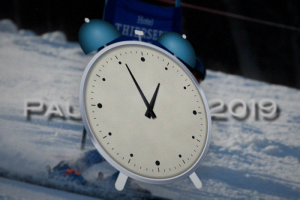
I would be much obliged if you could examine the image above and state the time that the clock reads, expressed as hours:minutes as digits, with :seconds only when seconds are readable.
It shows 12:56
